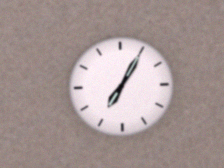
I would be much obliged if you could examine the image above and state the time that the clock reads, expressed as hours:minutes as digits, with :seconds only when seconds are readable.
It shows 7:05
